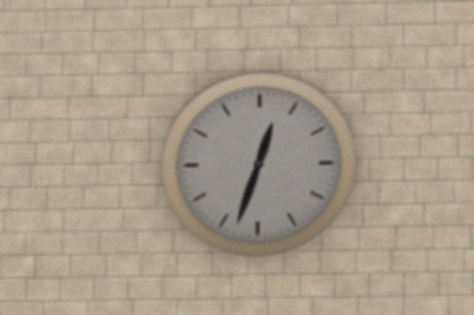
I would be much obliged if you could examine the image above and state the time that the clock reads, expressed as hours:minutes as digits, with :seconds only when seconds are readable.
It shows 12:33
